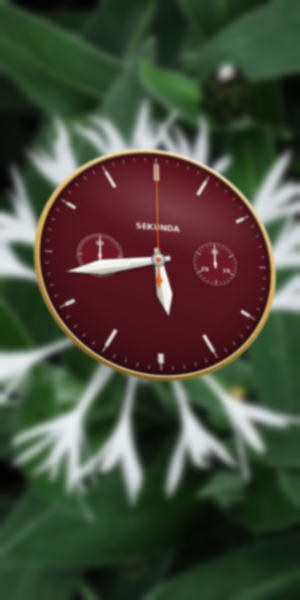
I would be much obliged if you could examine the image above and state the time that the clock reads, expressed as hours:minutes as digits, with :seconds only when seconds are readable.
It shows 5:43
